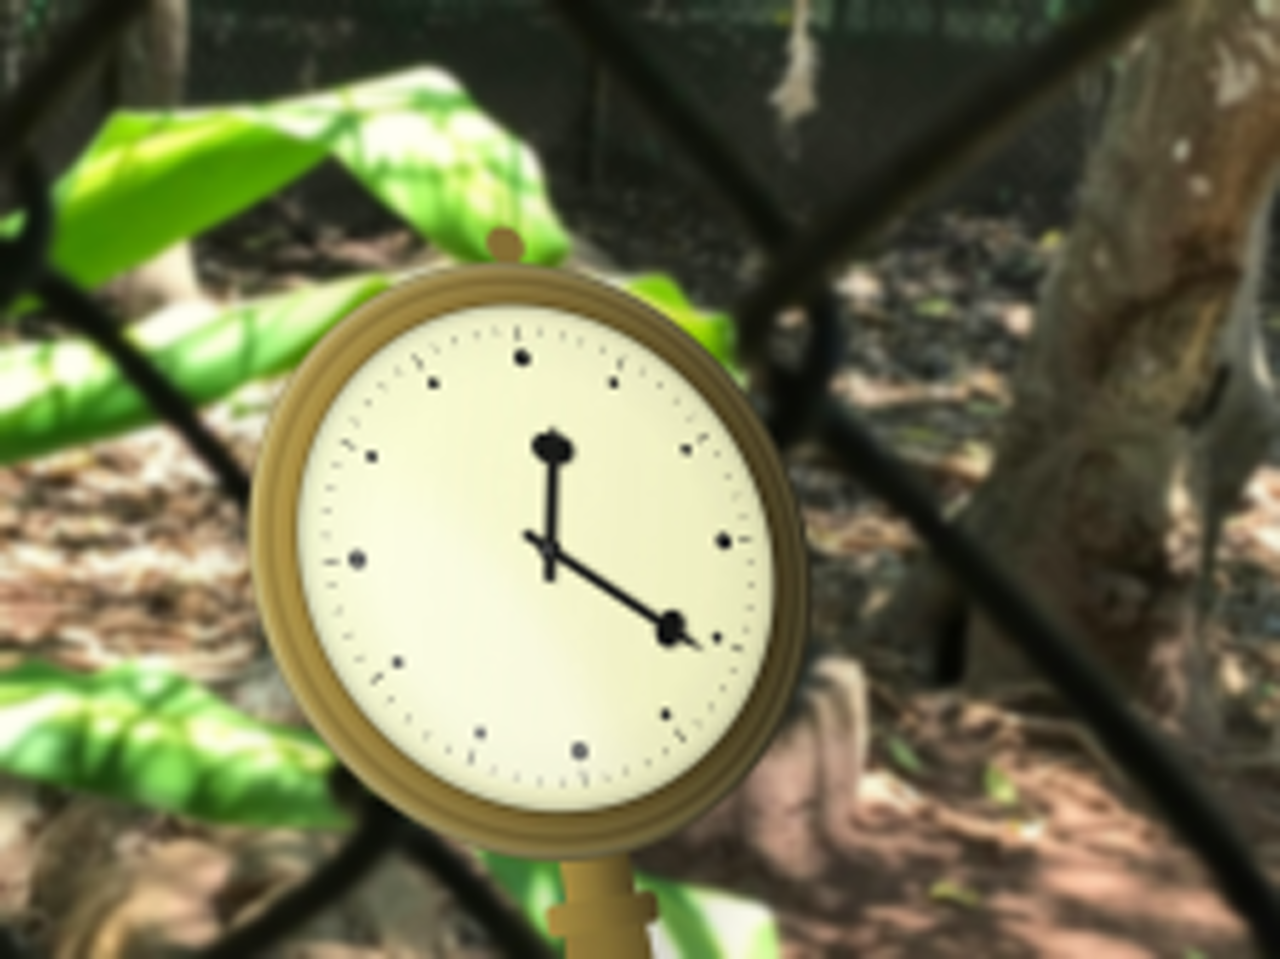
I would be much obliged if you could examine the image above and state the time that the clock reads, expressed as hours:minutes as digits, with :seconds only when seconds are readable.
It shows 12:21
